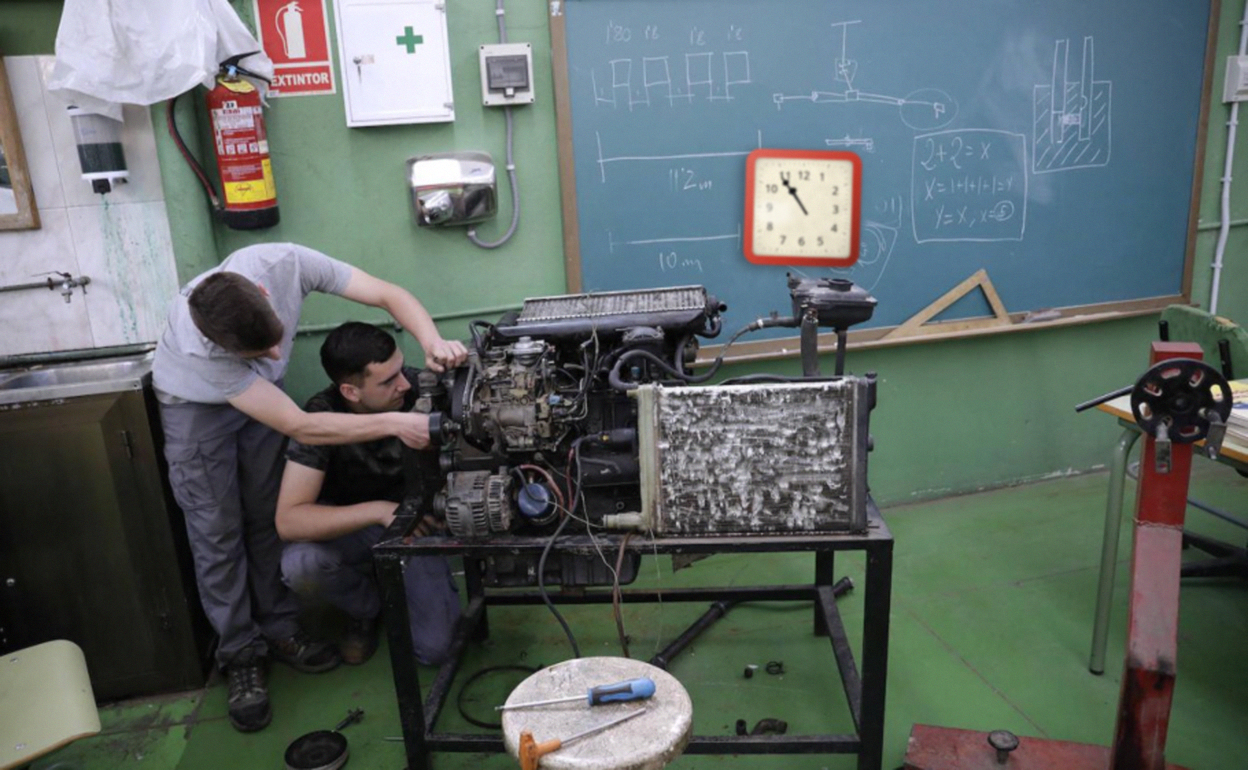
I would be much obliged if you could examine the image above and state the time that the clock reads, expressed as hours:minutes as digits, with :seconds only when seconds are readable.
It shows 10:54
